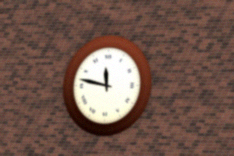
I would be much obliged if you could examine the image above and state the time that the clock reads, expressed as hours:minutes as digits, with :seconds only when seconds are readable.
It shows 11:47
